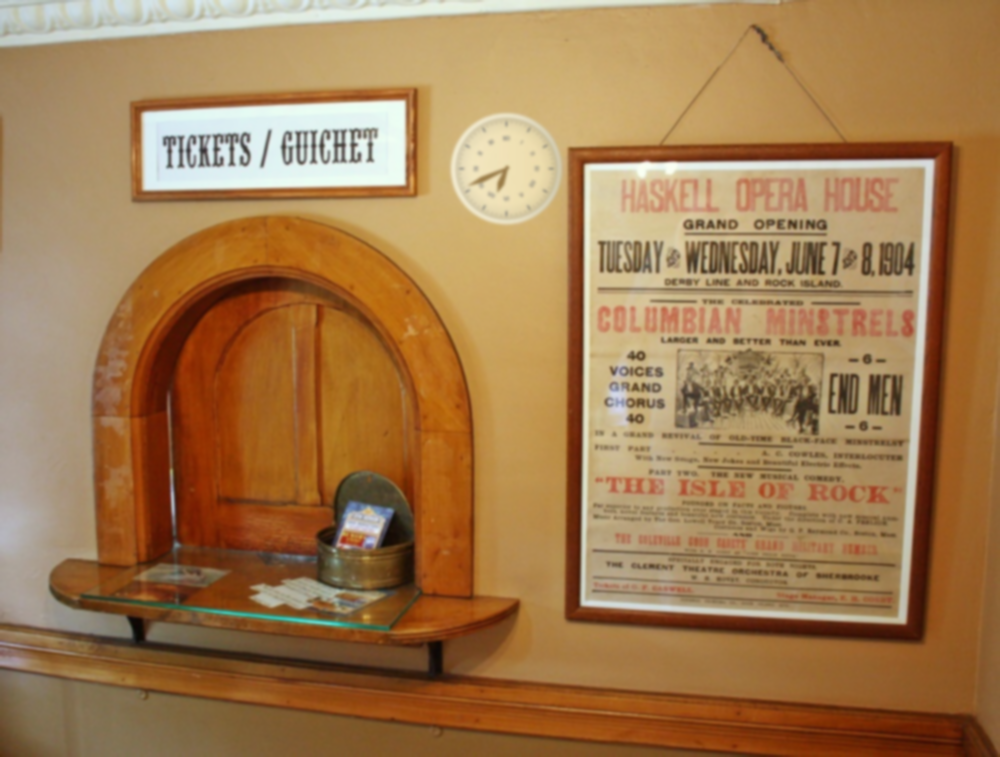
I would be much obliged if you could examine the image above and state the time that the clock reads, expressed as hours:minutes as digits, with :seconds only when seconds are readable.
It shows 6:41
